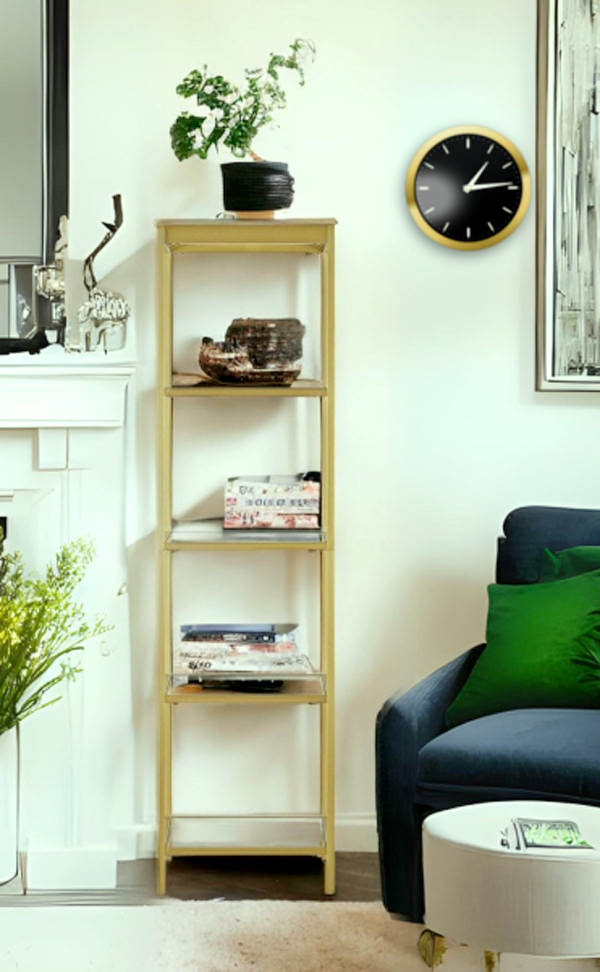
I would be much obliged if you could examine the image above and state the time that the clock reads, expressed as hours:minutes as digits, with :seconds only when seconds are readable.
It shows 1:14
